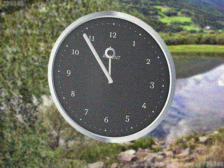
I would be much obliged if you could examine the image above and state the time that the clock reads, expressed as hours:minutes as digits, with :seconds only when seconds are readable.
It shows 11:54
